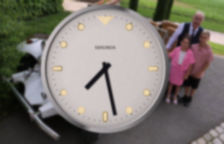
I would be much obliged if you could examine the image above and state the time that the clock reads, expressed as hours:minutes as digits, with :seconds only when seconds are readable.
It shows 7:28
